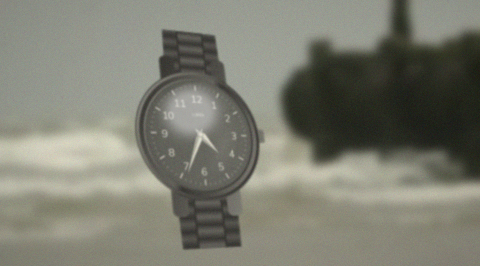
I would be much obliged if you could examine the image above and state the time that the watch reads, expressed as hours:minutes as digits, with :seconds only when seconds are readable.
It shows 4:34
